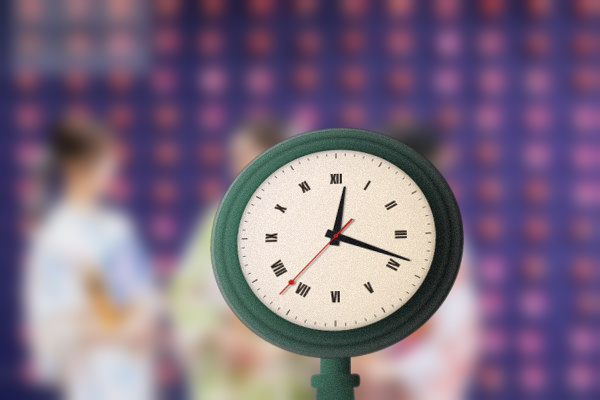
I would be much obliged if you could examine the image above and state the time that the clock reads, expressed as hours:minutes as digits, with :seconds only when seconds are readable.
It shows 12:18:37
